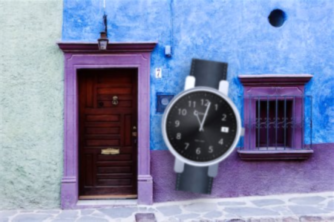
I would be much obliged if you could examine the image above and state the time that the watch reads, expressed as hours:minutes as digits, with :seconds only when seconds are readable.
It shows 11:02
